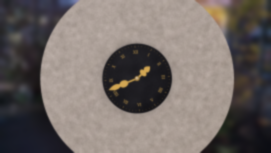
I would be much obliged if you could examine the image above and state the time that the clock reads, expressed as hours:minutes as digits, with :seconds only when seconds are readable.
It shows 1:42
